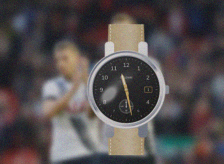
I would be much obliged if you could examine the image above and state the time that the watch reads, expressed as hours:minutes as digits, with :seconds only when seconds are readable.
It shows 11:28
